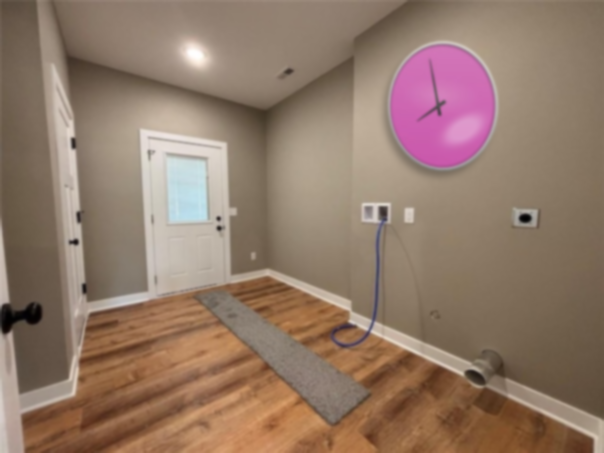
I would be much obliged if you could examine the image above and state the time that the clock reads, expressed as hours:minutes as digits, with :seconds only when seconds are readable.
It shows 7:58
